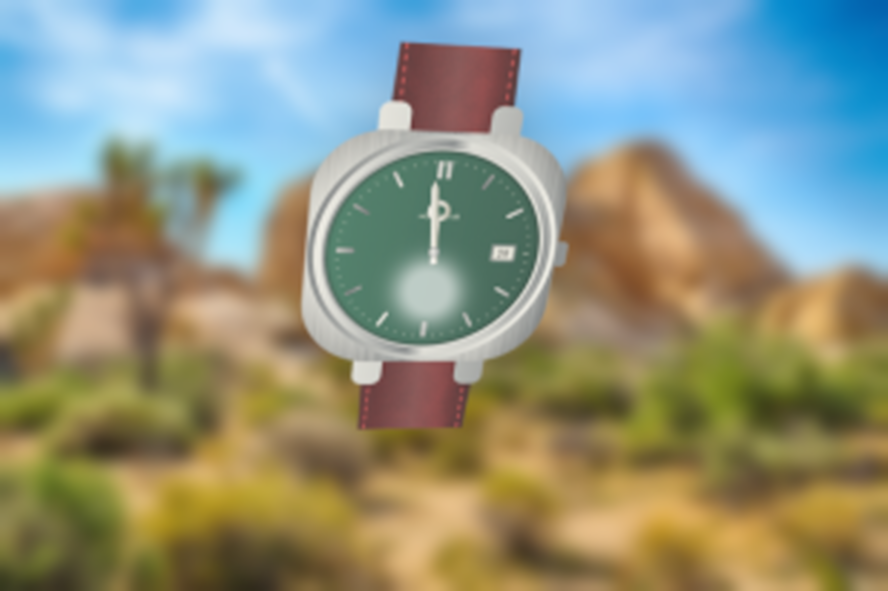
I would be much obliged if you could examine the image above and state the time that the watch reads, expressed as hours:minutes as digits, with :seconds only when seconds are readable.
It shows 11:59
